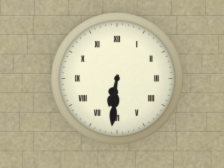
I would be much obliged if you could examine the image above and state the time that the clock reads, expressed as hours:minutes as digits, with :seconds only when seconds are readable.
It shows 6:31
